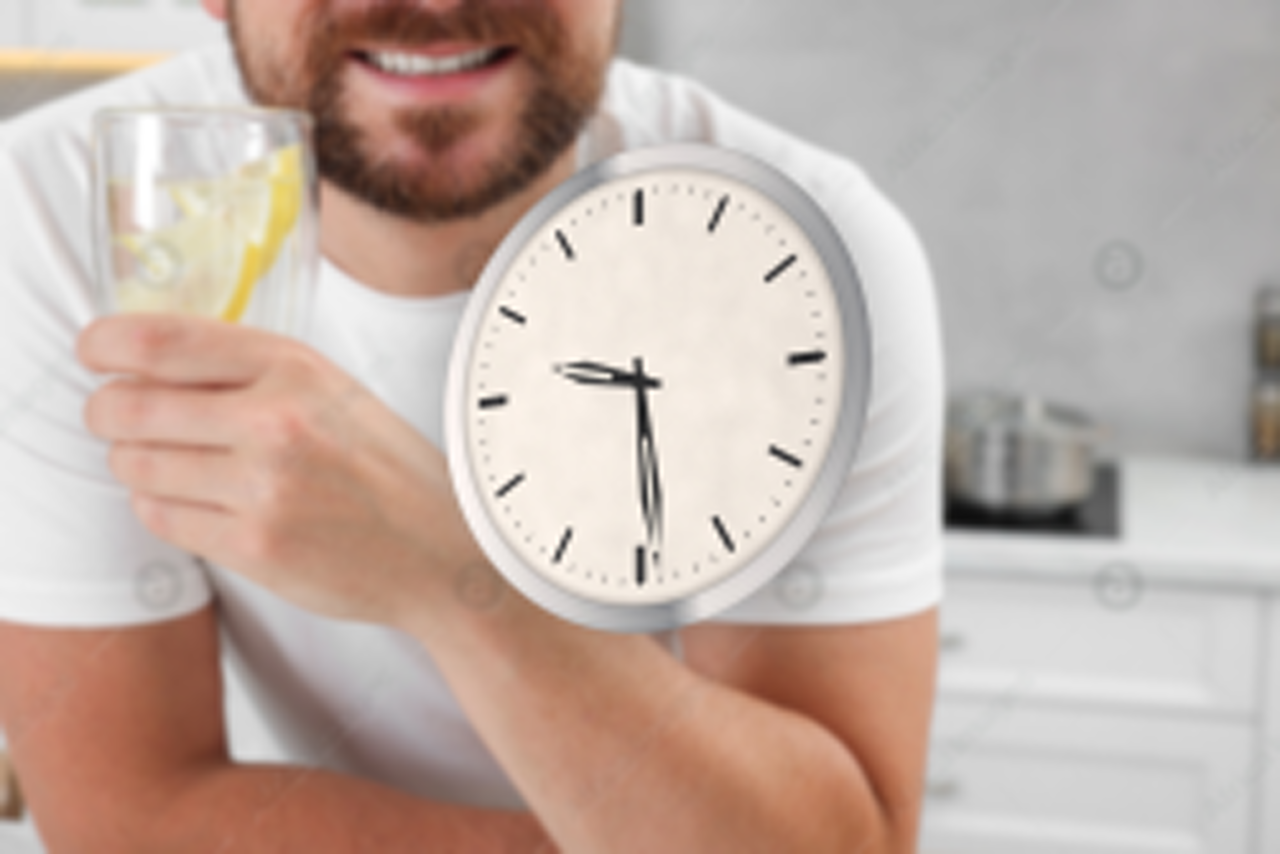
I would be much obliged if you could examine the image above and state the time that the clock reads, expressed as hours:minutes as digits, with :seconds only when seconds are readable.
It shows 9:29
